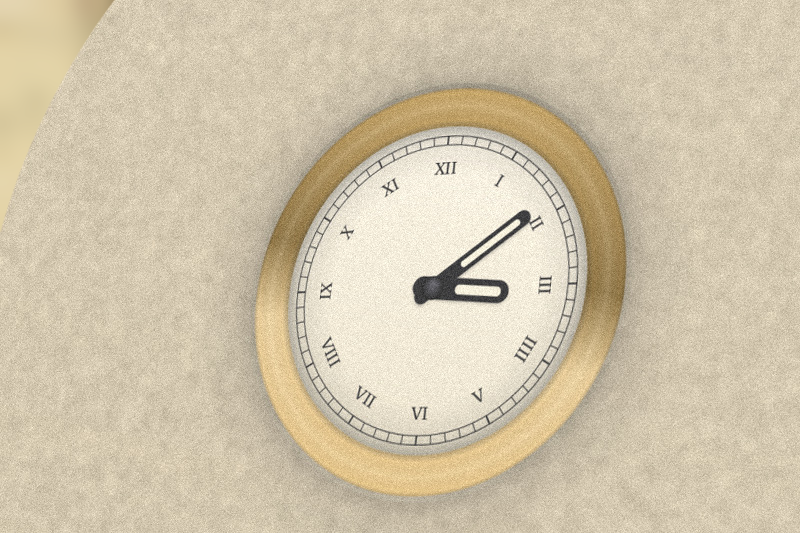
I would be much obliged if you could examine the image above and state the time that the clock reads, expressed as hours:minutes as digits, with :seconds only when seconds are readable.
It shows 3:09
